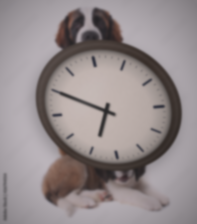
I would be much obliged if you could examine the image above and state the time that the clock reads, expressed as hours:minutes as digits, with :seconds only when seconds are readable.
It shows 6:50
